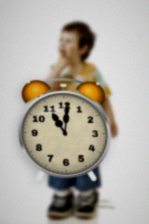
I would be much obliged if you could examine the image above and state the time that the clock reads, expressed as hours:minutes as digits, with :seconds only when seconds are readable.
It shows 11:01
